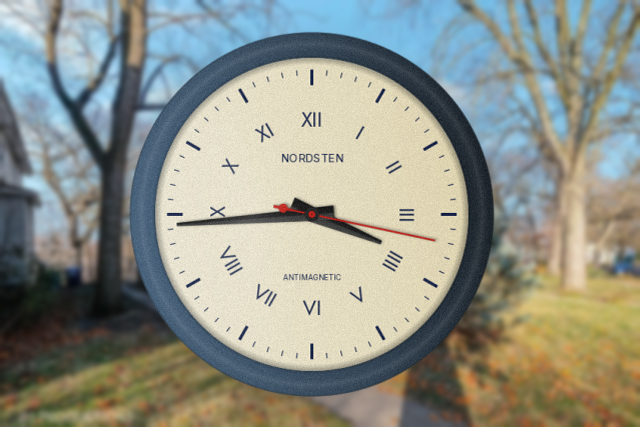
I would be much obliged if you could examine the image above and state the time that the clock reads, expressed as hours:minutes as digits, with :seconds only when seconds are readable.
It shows 3:44:17
